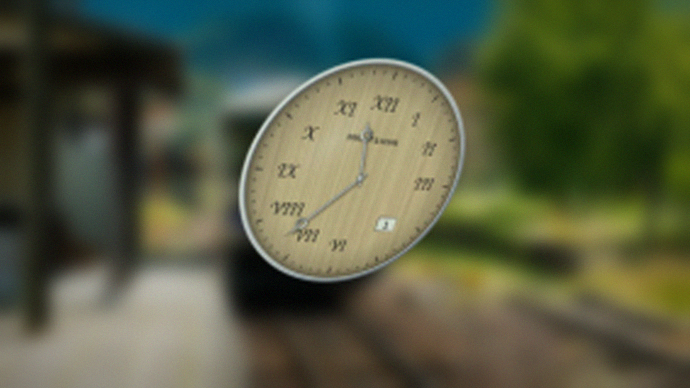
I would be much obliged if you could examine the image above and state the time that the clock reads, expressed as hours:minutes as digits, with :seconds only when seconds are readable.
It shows 11:37
